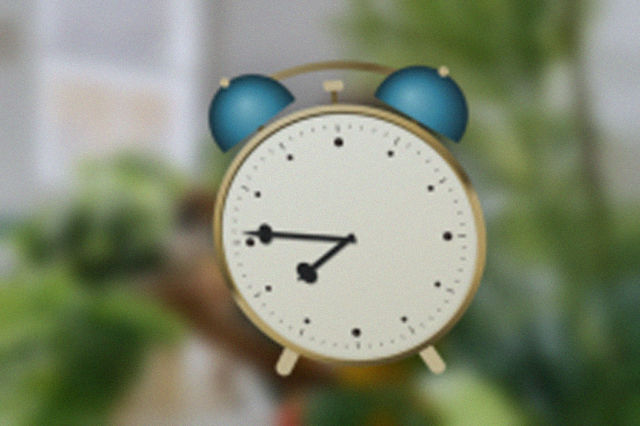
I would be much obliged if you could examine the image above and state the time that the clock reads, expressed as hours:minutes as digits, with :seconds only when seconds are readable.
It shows 7:46
